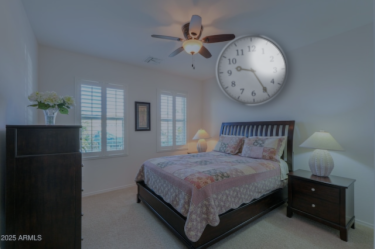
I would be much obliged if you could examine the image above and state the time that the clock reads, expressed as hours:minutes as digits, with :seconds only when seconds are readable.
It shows 9:25
